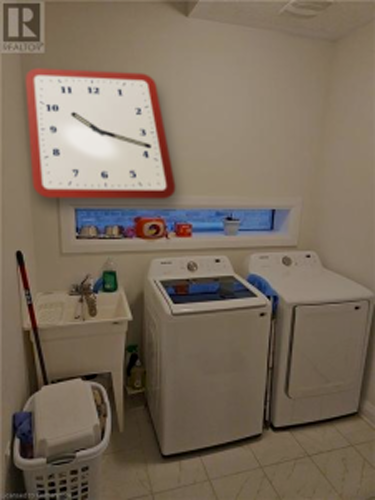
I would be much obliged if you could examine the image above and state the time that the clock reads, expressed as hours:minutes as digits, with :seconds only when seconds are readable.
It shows 10:18
